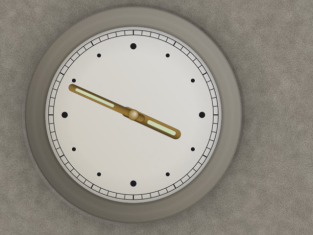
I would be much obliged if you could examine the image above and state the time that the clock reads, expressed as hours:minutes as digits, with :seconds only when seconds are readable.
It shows 3:49
